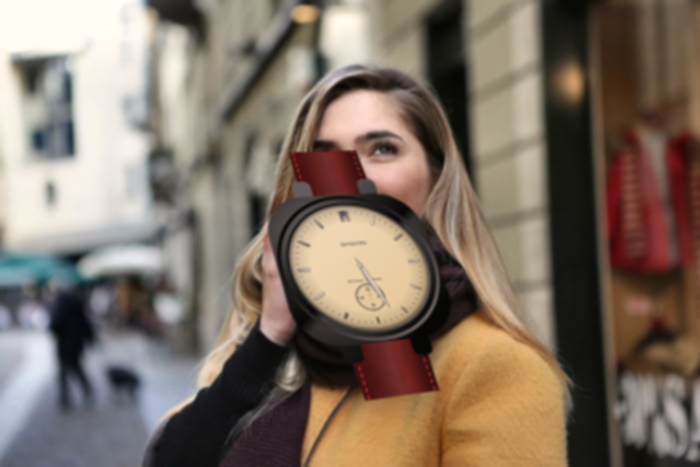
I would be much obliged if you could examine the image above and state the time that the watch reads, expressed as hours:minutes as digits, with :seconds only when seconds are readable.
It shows 5:27
